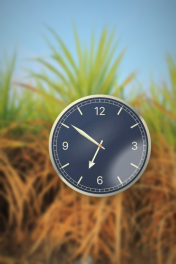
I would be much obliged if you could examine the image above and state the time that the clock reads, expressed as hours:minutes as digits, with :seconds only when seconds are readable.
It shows 6:51
